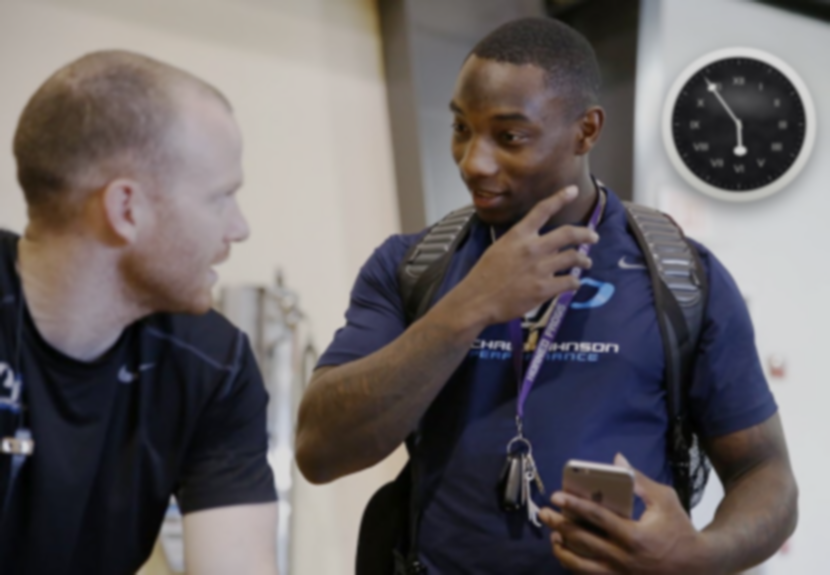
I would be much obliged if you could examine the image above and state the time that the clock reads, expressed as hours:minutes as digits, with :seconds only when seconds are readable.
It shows 5:54
